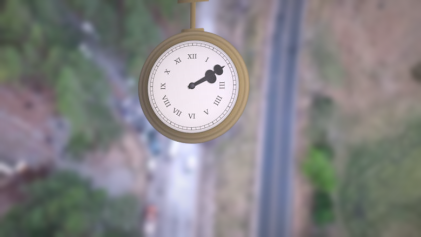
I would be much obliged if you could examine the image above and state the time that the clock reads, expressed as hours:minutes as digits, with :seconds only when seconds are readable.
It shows 2:10
